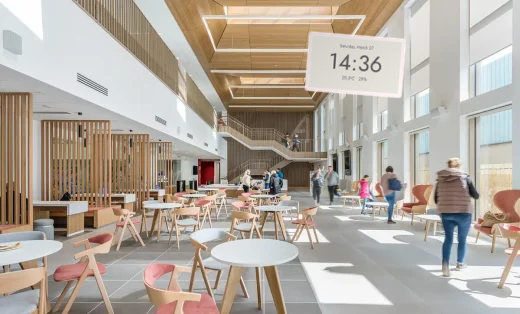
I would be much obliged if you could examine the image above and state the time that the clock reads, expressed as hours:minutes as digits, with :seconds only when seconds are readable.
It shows 14:36
